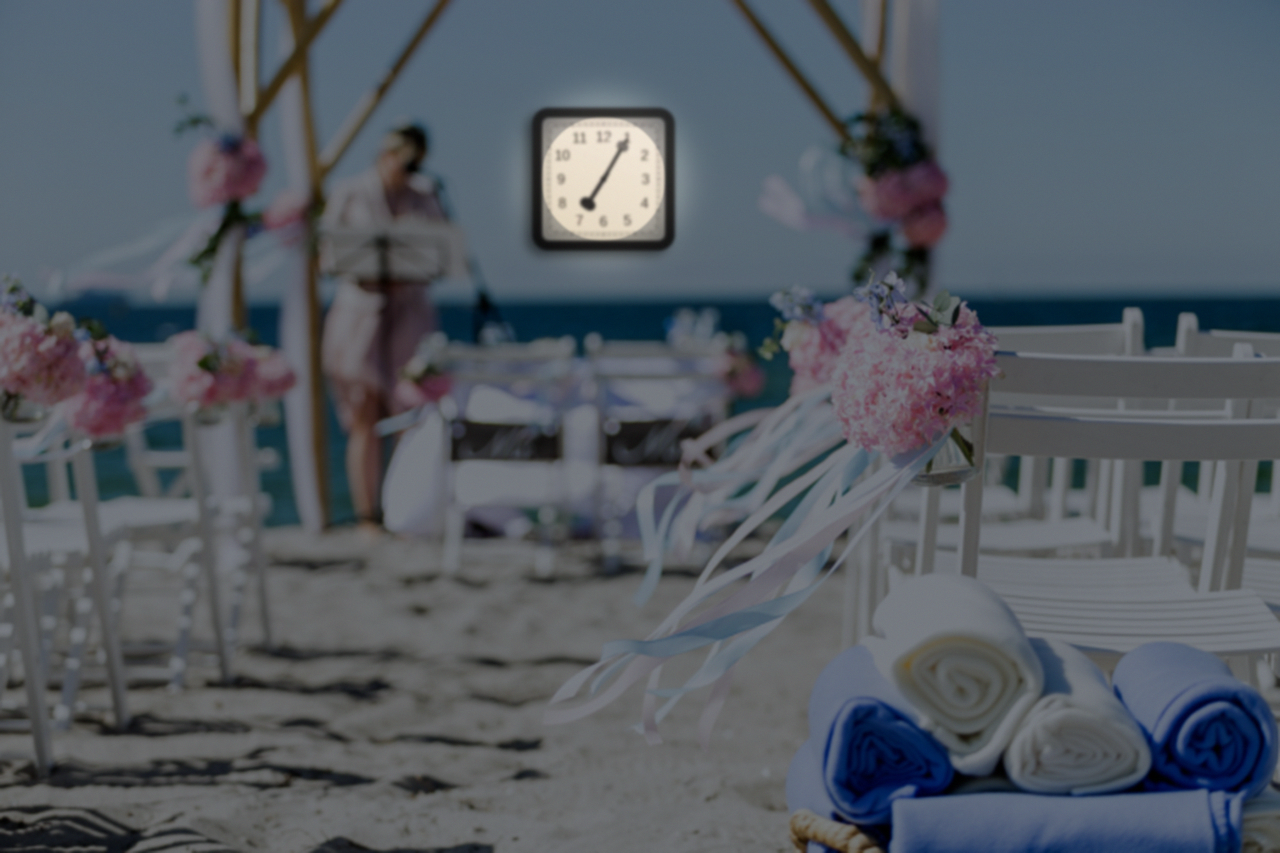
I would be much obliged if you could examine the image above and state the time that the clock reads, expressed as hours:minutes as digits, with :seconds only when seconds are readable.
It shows 7:05
